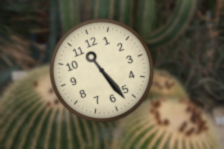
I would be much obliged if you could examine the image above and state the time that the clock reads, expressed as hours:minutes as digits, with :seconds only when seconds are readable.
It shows 11:27
